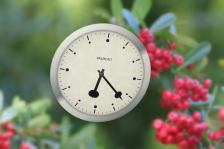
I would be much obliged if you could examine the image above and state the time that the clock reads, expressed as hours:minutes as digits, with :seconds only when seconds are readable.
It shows 6:22
